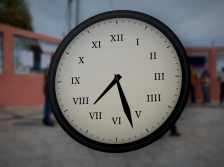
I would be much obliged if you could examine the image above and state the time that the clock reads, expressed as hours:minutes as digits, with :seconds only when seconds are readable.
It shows 7:27
